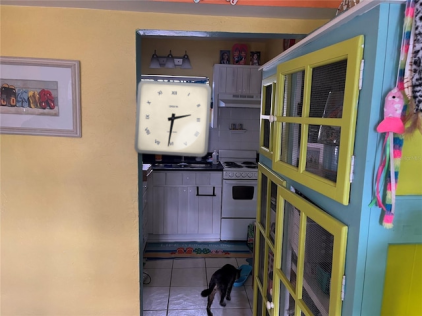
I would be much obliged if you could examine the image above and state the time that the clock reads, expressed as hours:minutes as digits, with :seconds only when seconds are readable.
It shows 2:31
